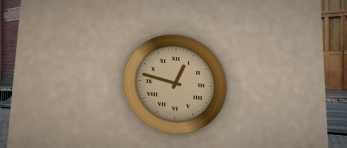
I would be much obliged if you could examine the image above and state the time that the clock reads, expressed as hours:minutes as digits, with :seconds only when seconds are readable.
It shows 12:47
